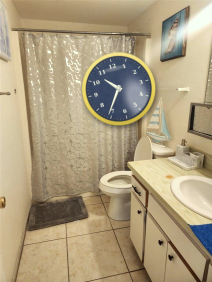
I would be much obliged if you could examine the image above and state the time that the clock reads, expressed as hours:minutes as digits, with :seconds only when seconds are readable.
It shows 10:36
